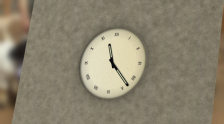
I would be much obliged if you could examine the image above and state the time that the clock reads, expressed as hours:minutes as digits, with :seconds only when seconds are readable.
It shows 11:23
